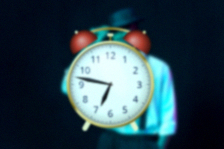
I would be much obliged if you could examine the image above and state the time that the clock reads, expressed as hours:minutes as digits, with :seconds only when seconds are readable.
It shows 6:47
